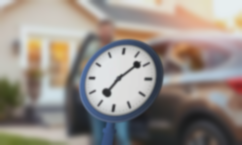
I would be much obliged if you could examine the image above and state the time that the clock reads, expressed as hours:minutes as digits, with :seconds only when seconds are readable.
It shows 7:08
